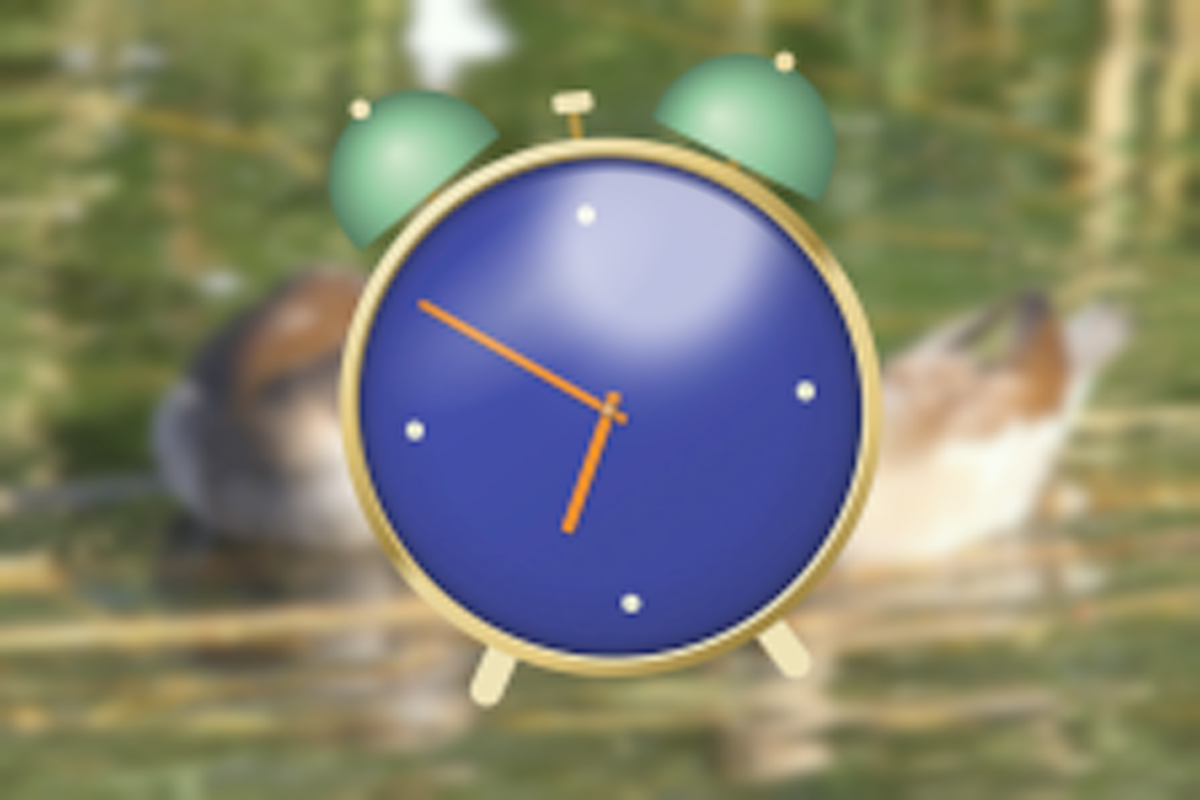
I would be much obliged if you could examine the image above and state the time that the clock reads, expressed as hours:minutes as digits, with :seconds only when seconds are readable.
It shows 6:51
